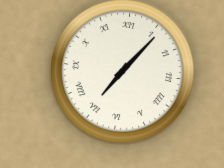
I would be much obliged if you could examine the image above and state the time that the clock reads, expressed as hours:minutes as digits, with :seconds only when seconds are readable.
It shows 7:06
